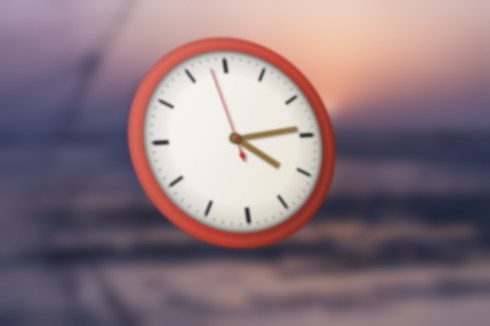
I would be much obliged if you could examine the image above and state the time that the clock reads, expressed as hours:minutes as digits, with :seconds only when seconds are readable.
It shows 4:13:58
